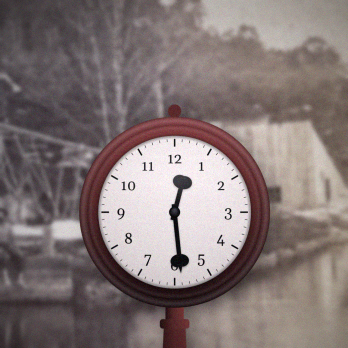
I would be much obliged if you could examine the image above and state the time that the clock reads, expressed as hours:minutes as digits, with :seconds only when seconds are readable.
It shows 12:29
